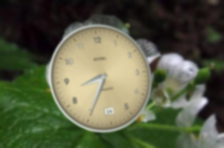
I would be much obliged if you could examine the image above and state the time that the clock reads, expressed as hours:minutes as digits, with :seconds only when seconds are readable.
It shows 8:35
